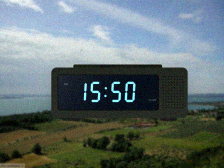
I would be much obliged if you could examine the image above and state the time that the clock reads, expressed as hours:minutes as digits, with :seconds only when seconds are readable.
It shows 15:50
